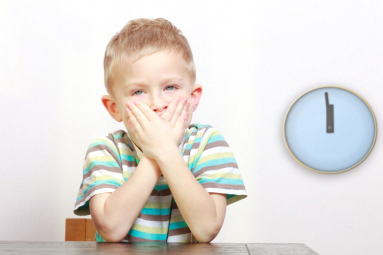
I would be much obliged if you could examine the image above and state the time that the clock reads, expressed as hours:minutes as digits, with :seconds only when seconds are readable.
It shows 11:59
